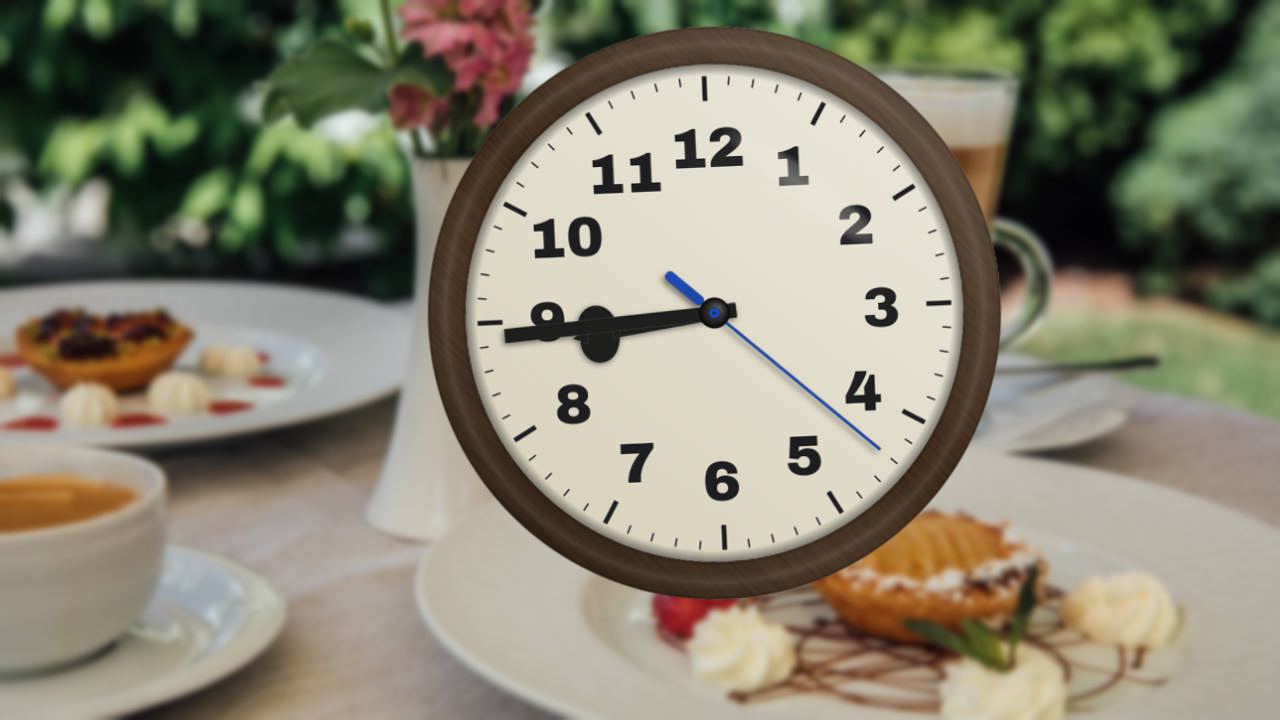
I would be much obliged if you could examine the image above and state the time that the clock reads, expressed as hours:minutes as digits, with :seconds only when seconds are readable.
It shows 8:44:22
